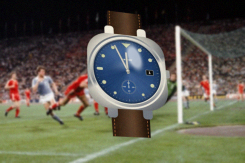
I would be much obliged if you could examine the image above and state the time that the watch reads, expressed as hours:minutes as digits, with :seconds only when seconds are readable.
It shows 11:56
